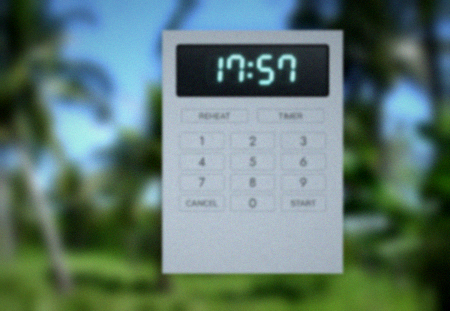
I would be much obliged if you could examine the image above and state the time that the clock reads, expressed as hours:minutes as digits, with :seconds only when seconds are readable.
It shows 17:57
